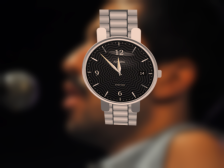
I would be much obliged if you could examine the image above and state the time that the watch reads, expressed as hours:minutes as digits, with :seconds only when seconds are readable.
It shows 11:53
